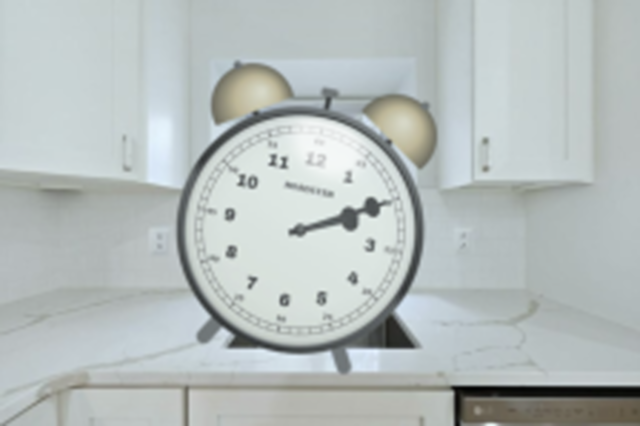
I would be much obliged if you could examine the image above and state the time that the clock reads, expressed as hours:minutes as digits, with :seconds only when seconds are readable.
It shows 2:10
